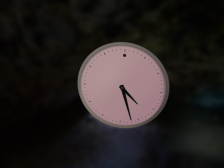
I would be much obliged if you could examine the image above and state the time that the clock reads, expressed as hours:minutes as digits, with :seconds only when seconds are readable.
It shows 4:27
